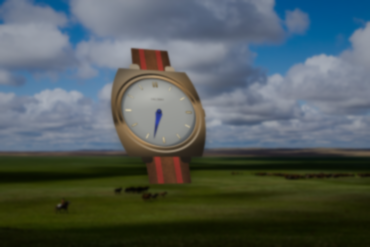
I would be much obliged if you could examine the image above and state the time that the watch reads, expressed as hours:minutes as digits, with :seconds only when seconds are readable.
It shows 6:33
